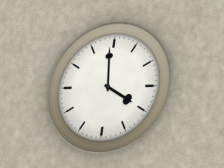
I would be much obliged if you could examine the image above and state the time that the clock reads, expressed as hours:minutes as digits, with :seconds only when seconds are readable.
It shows 3:59
